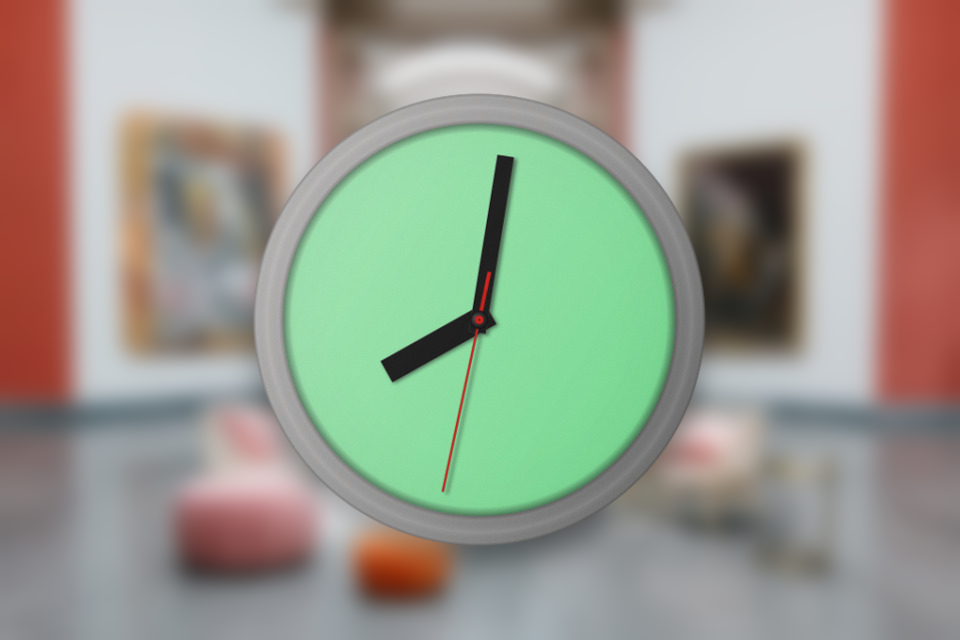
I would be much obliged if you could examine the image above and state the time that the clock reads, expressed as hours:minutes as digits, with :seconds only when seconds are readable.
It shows 8:01:32
